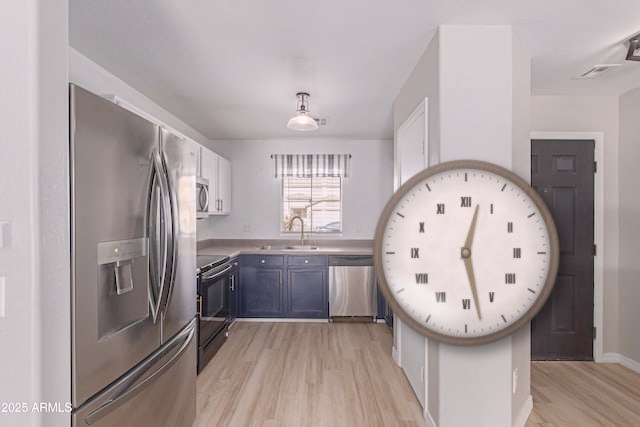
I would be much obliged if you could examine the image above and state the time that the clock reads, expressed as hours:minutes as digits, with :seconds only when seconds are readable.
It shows 12:28
